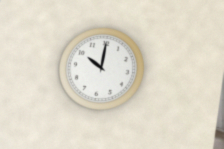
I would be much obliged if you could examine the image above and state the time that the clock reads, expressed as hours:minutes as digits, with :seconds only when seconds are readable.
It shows 10:00
